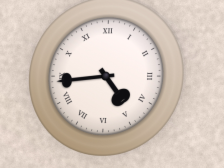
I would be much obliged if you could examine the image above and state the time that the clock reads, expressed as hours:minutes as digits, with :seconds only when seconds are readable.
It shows 4:44
